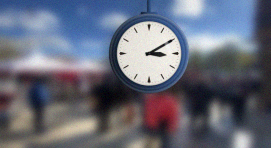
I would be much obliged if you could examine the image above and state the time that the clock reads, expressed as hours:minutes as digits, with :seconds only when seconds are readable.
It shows 3:10
